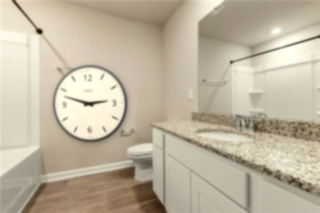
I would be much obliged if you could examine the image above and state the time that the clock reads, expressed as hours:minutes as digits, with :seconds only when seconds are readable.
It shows 2:48
